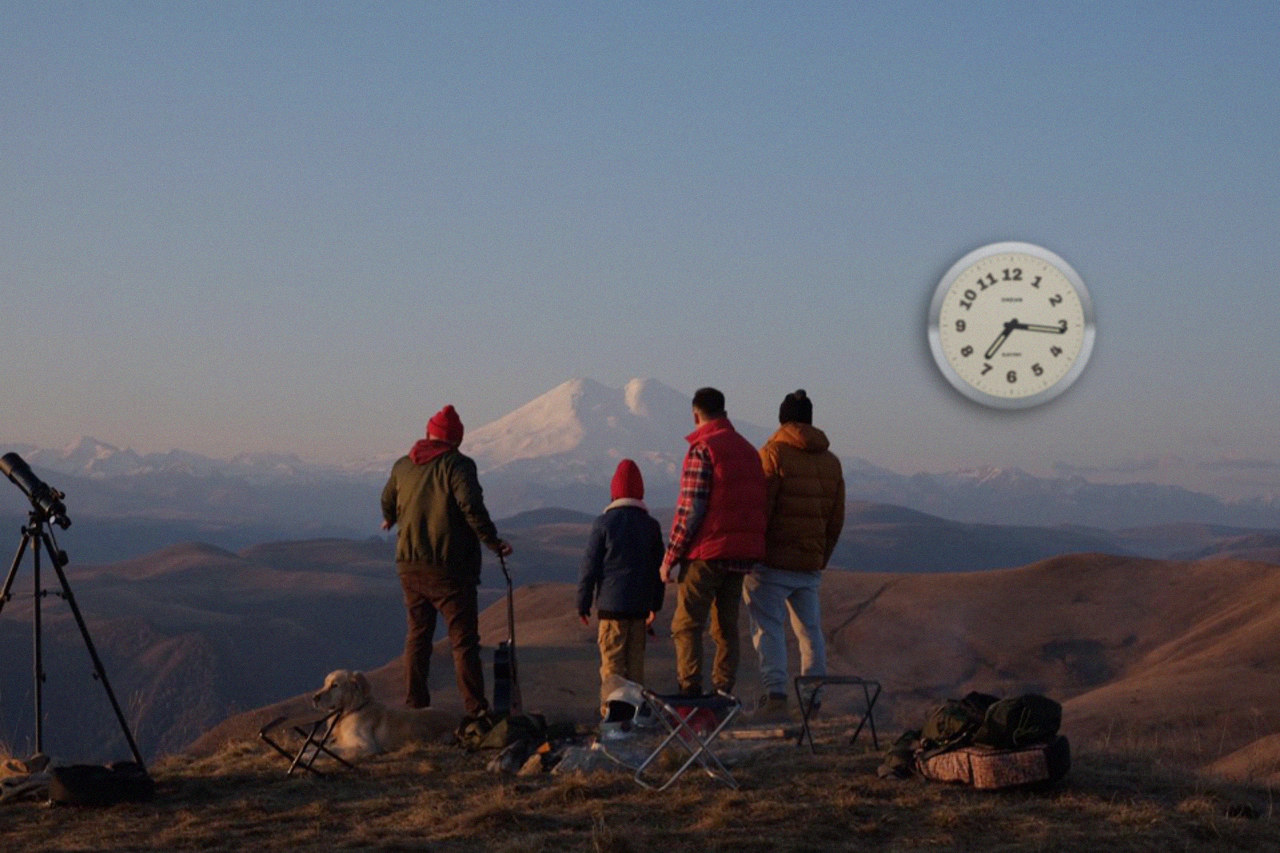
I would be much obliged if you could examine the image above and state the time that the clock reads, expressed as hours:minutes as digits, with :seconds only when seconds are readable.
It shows 7:16
